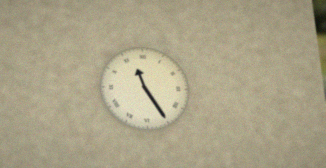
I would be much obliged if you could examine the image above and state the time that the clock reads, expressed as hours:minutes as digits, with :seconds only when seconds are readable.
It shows 11:25
